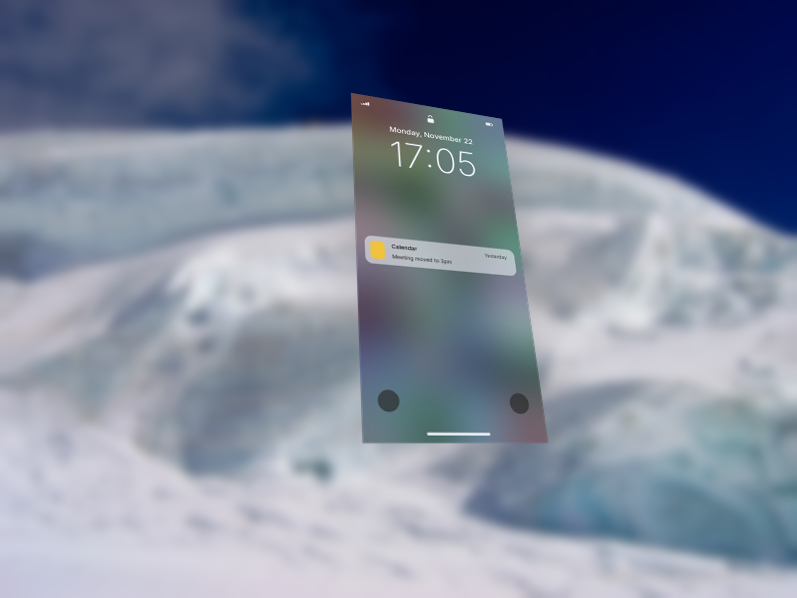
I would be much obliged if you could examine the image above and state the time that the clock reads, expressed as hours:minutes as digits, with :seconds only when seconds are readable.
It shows 17:05
